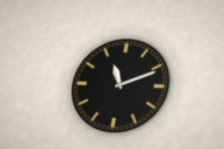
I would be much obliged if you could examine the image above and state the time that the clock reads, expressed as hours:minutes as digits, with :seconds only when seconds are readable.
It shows 11:11
